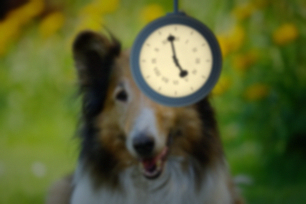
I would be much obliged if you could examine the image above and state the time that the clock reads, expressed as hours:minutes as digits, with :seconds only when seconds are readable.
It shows 4:58
